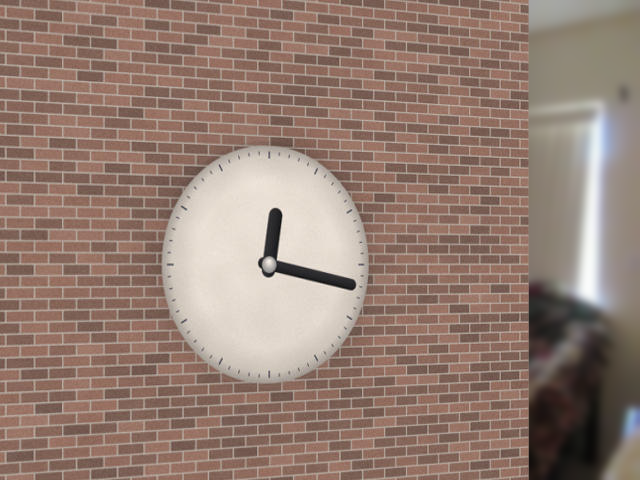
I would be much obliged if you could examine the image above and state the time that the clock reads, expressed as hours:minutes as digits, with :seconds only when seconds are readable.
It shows 12:17
